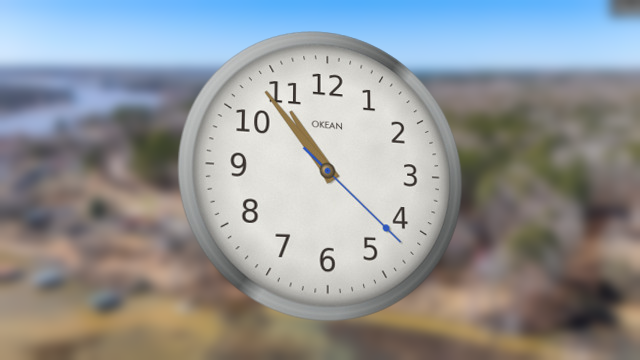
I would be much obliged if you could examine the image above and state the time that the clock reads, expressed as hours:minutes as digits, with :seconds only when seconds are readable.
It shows 10:53:22
